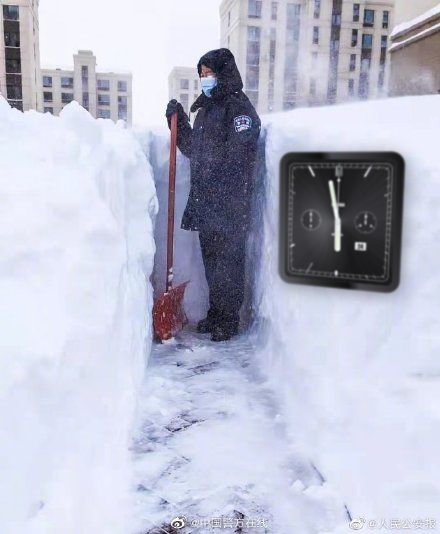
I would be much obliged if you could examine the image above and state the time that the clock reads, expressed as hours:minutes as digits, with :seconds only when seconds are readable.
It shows 5:58
